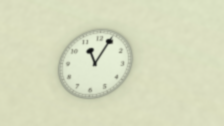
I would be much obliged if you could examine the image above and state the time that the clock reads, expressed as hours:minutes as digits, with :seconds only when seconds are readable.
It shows 11:04
